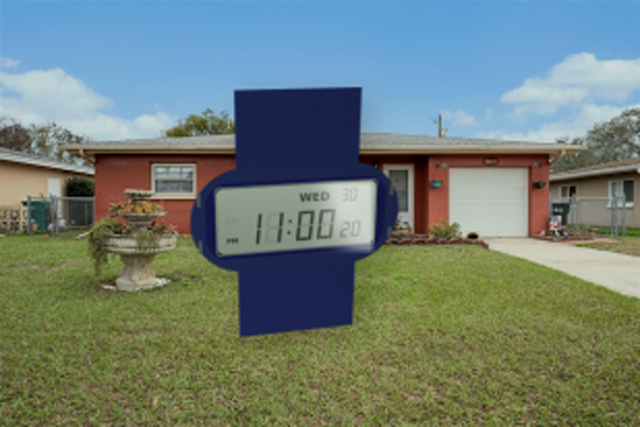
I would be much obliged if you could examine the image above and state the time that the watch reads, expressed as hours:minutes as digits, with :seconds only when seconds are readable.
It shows 11:00:20
